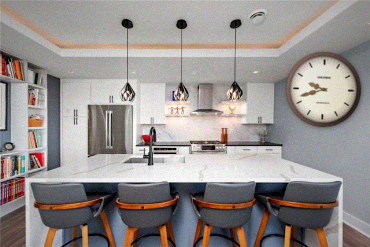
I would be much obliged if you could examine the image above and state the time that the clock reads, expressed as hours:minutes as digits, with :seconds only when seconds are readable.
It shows 9:42
